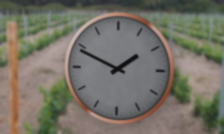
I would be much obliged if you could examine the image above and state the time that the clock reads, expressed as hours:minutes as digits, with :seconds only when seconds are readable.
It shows 1:49
